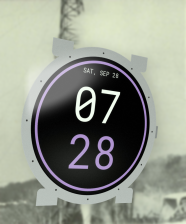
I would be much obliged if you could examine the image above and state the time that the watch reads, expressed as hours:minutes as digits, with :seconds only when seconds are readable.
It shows 7:28
